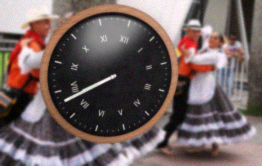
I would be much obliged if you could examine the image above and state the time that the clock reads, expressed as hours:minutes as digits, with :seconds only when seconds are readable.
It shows 7:38
